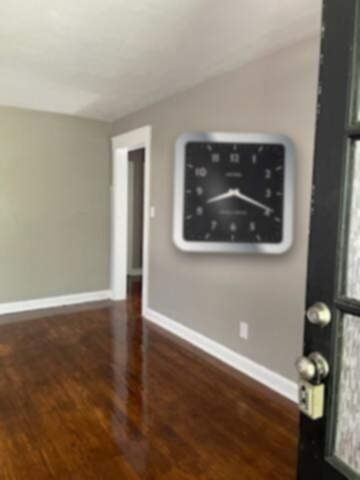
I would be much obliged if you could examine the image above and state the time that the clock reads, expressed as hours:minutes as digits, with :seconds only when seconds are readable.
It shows 8:19
